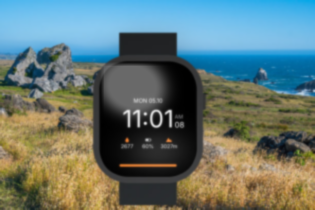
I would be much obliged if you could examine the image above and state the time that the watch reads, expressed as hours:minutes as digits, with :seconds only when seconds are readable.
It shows 11:01
